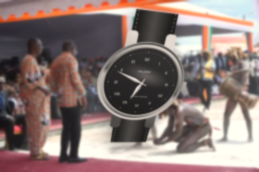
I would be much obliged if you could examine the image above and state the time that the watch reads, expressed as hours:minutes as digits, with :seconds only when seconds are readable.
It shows 6:49
